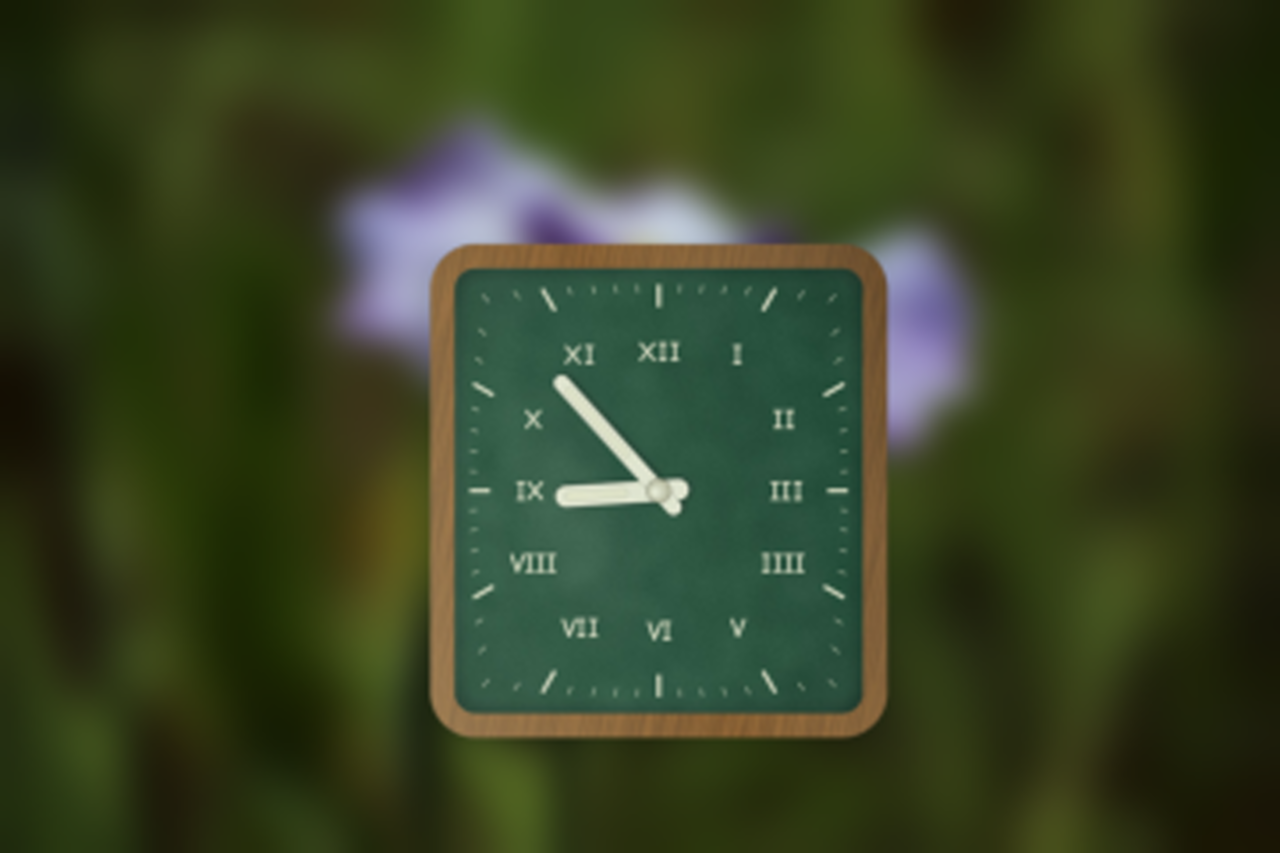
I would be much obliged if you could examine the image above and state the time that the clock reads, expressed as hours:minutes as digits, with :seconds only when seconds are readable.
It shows 8:53
